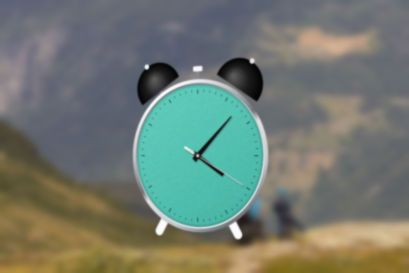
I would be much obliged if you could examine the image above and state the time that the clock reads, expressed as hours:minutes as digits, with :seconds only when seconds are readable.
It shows 4:07:20
